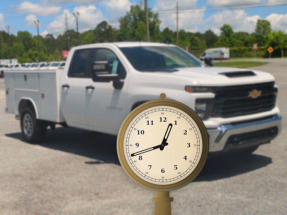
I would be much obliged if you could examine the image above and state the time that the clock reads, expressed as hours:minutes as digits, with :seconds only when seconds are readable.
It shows 12:42
